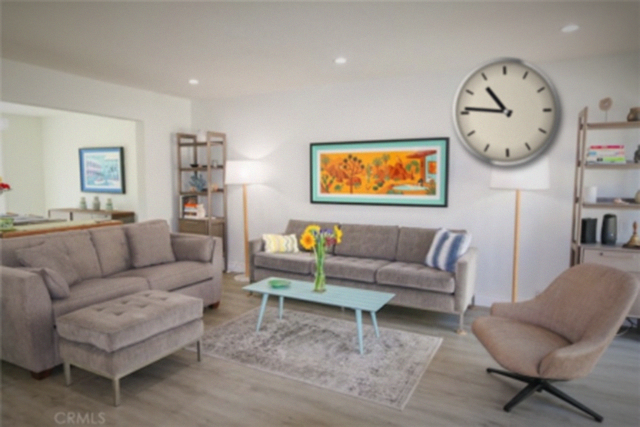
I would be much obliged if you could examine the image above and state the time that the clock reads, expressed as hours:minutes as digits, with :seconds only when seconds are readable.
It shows 10:46
